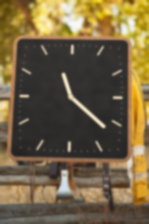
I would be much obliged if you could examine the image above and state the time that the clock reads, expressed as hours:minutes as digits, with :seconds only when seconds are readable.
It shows 11:22
